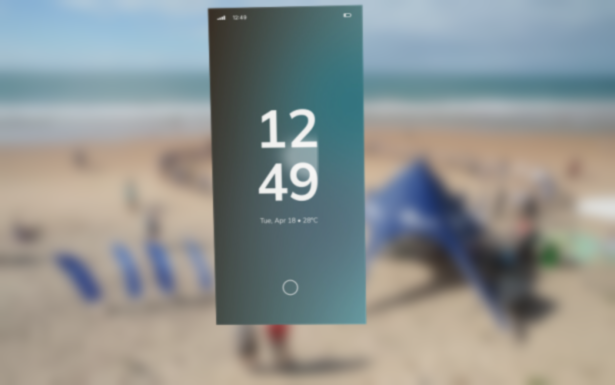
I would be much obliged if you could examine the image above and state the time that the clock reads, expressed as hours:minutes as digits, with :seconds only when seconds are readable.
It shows 12:49
